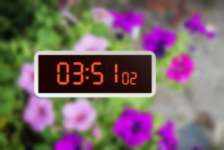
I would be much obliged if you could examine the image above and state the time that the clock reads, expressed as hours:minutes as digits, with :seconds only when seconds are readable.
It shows 3:51:02
